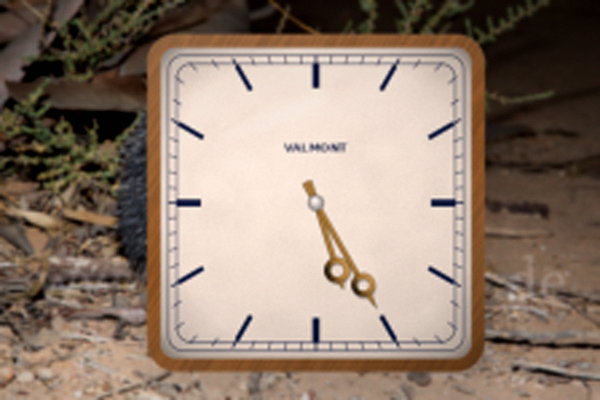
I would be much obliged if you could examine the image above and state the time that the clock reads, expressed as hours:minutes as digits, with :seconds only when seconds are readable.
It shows 5:25
